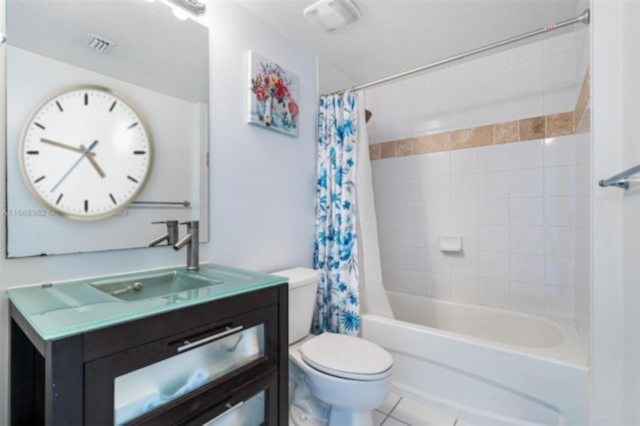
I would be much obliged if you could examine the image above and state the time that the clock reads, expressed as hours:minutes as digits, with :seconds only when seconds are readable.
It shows 4:47:37
